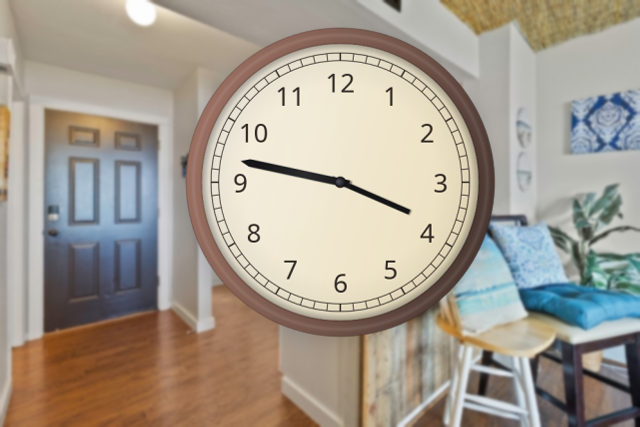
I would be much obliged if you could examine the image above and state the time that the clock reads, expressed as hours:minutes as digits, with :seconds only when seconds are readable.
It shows 3:47
